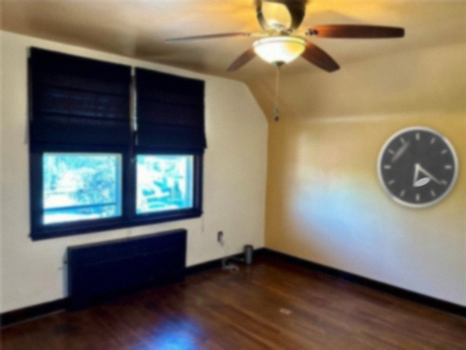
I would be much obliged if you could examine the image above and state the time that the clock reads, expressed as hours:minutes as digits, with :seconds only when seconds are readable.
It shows 6:21
